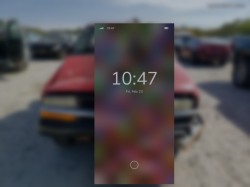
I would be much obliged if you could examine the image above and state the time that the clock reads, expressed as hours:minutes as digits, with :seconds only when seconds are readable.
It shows 10:47
